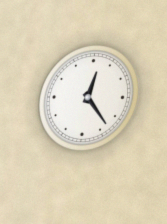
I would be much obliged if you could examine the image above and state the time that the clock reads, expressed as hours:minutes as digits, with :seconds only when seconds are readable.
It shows 12:23
